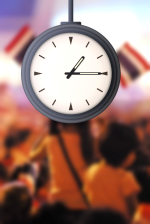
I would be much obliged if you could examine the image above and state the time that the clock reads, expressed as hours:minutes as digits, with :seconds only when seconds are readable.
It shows 1:15
